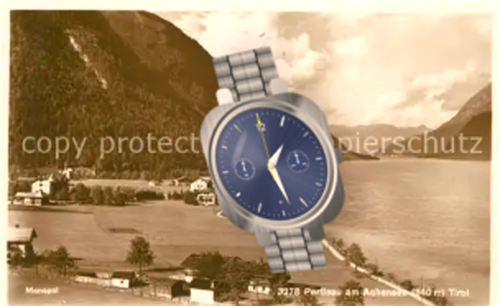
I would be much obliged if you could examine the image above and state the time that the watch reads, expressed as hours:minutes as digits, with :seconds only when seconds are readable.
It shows 1:28
